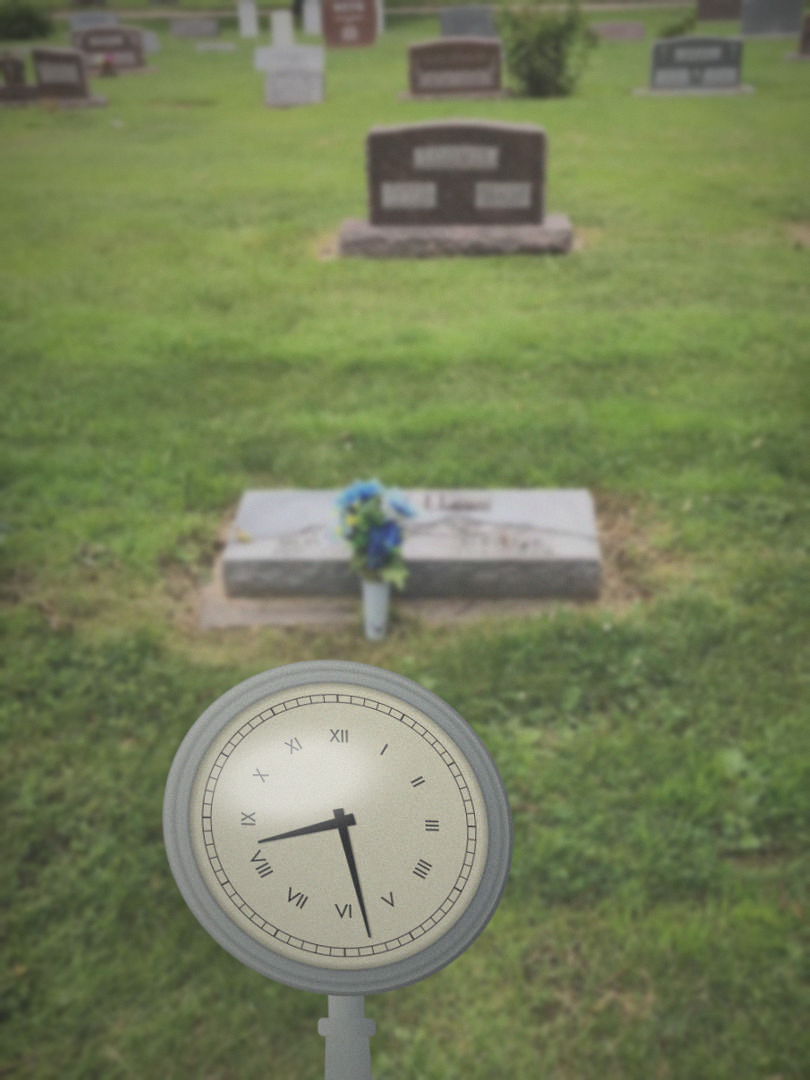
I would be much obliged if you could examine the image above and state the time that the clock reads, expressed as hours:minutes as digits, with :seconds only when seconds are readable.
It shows 8:28
